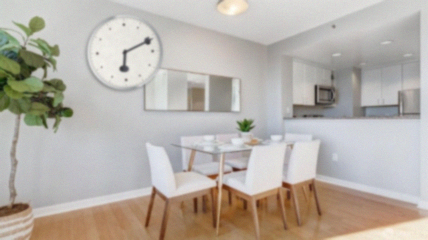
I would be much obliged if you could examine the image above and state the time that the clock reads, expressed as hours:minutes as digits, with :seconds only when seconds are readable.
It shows 6:11
